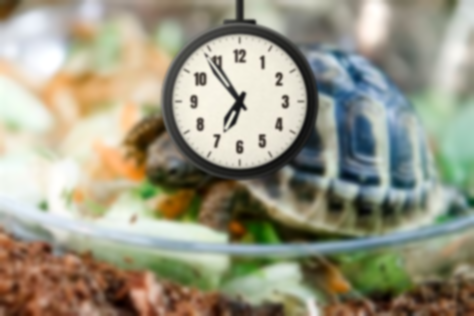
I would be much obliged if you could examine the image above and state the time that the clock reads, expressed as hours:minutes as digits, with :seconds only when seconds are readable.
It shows 6:54
